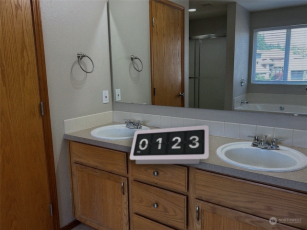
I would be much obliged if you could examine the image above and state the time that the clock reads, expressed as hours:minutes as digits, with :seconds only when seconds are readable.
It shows 1:23
